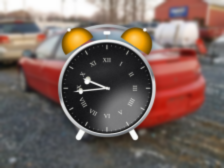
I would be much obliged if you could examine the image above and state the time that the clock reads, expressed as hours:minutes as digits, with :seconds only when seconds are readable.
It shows 9:44
